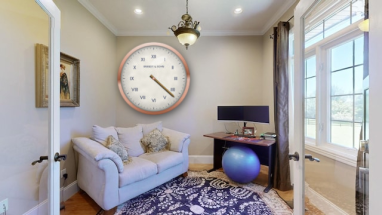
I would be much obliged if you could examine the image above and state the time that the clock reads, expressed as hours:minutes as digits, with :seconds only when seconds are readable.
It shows 4:22
